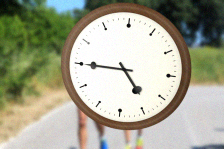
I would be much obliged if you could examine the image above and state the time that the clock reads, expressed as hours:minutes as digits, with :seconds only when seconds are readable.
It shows 4:45
